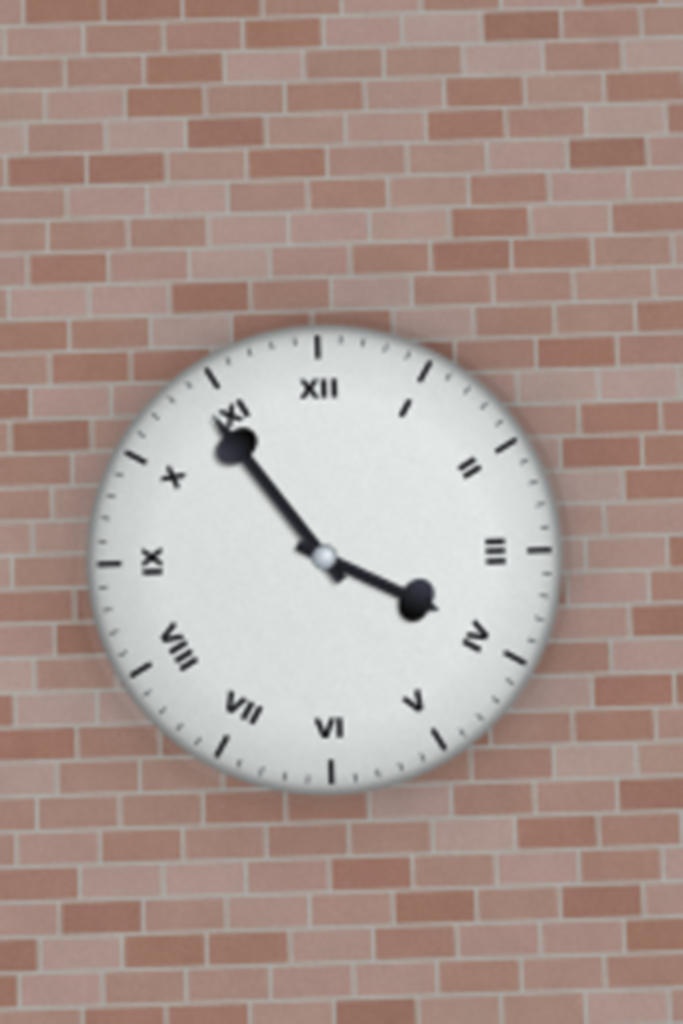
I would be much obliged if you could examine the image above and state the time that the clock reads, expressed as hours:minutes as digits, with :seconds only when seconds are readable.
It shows 3:54
